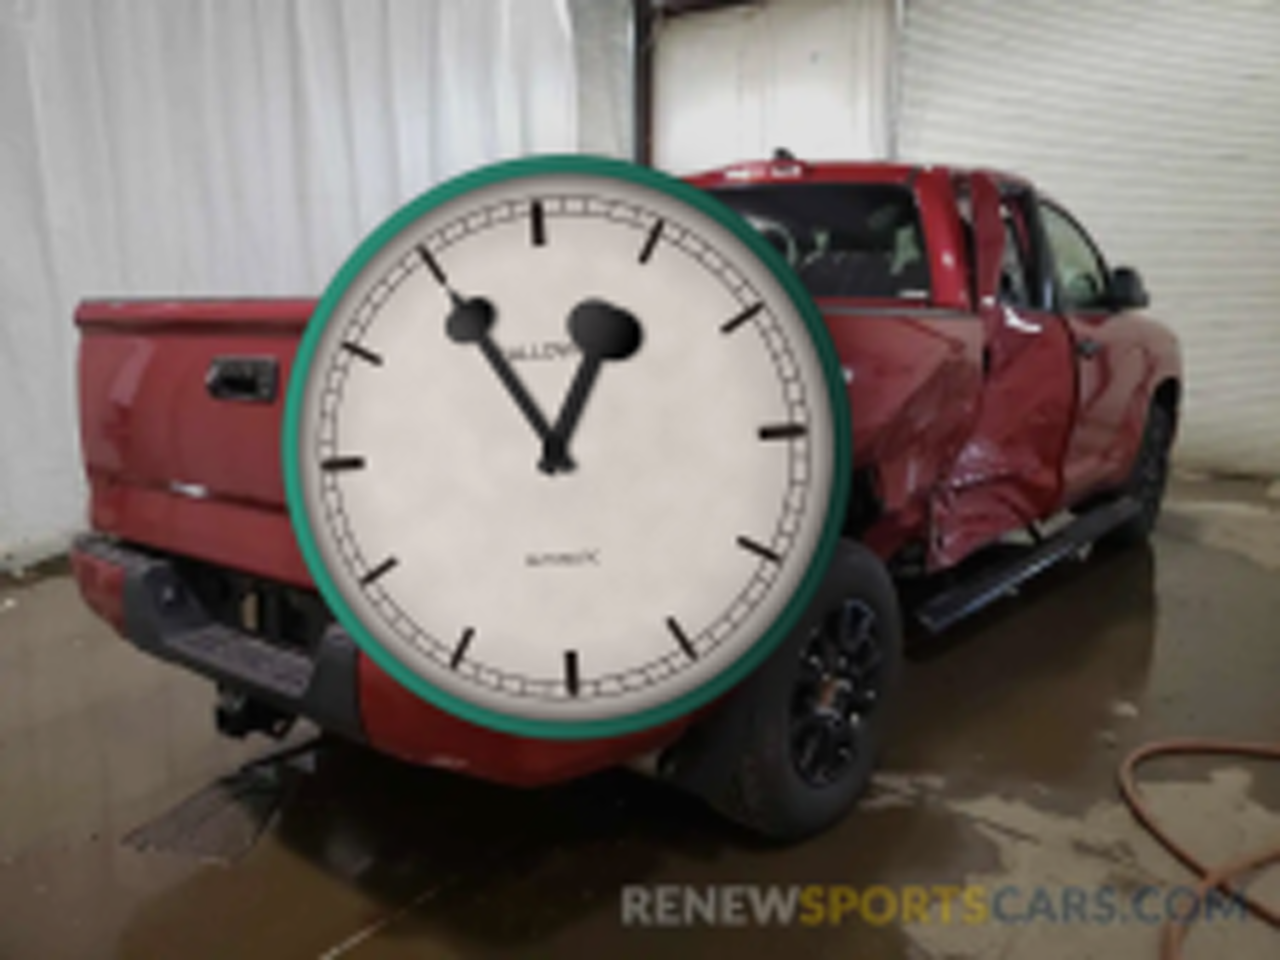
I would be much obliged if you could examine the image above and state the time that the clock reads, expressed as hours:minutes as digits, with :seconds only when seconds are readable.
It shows 12:55
